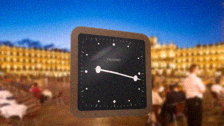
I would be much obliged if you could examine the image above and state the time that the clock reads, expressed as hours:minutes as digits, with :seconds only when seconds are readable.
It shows 9:17
